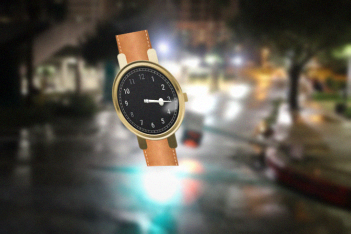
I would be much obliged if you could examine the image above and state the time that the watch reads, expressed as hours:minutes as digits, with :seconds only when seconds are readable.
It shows 3:16
